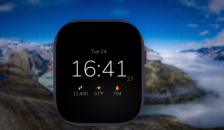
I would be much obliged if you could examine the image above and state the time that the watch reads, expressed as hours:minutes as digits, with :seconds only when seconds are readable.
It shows 16:41
